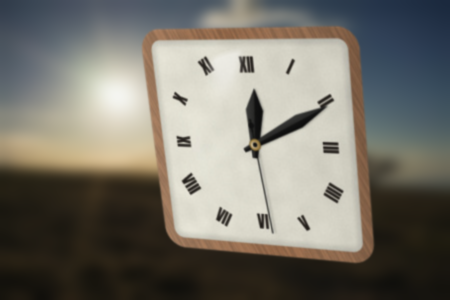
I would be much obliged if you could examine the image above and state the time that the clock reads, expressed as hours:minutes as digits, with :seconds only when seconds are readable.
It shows 12:10:29
